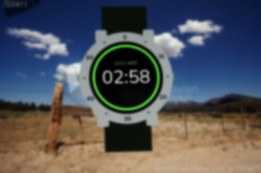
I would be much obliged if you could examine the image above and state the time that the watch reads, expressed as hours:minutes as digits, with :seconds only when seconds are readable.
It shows 2:58
